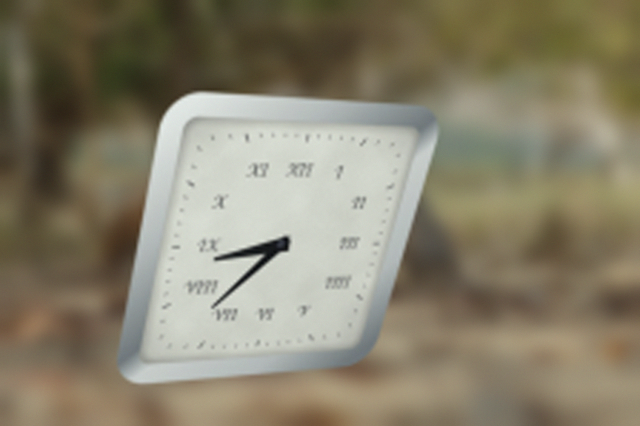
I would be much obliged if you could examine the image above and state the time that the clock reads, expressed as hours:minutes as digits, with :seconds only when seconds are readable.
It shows 8:37
